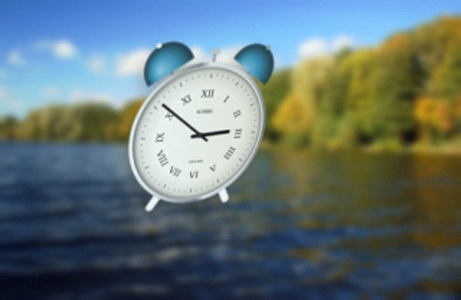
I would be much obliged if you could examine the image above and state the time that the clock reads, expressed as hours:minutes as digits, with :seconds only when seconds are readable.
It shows 2:51
